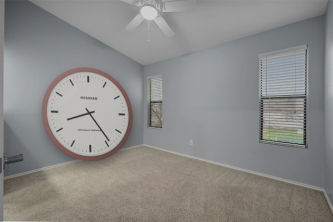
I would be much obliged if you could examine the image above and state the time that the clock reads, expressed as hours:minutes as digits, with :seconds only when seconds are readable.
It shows 8:24
